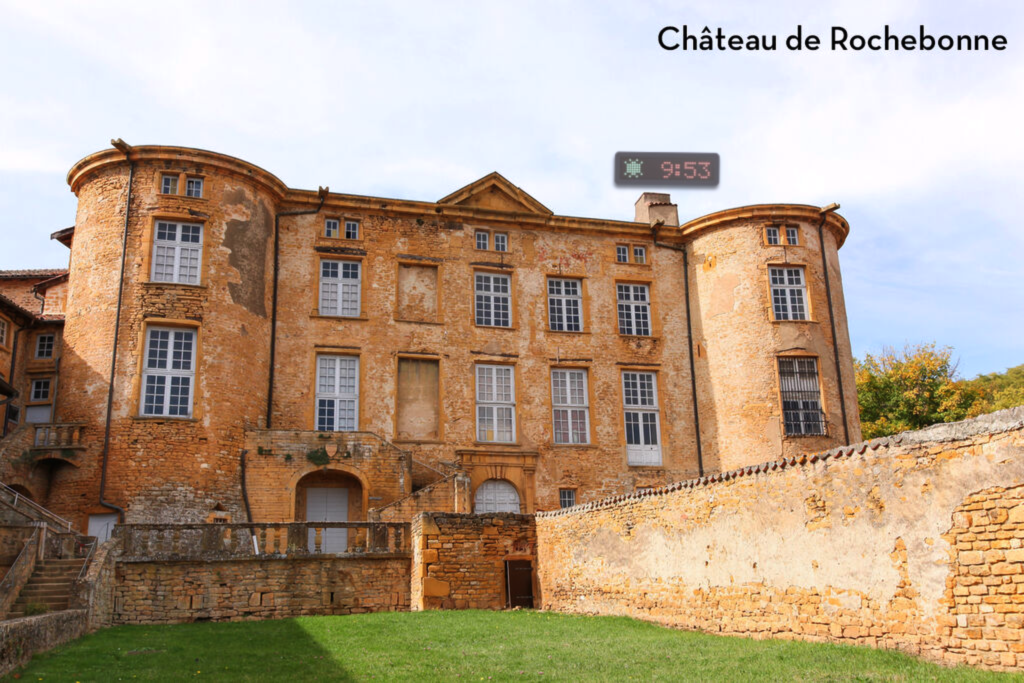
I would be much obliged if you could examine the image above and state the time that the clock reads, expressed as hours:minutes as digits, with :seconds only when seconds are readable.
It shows 9:53
